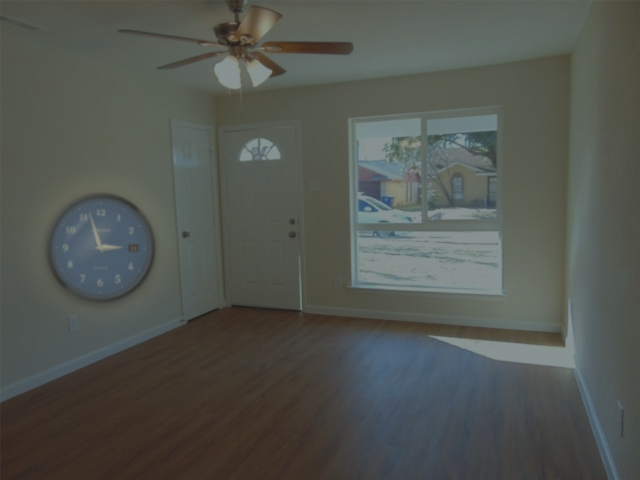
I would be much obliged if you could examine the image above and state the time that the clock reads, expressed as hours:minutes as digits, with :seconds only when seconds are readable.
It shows 2:57
